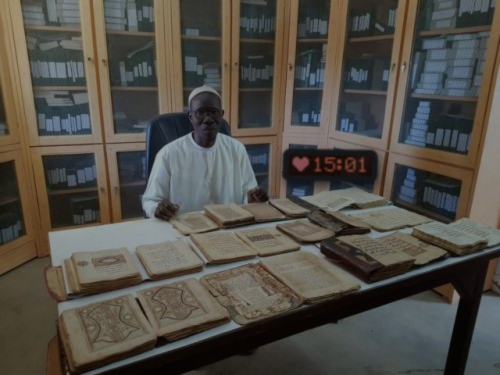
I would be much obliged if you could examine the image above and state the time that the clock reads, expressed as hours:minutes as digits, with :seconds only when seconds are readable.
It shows 15:01
